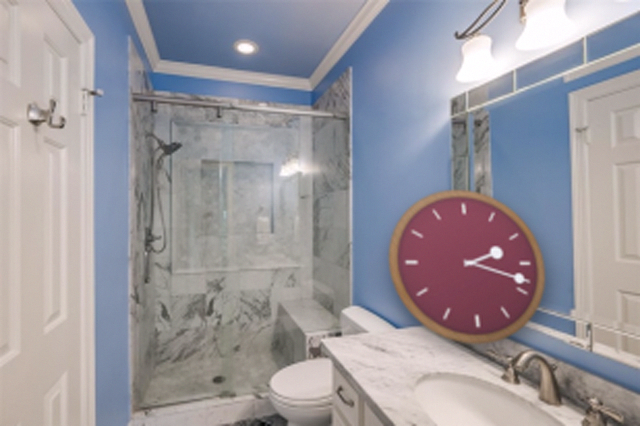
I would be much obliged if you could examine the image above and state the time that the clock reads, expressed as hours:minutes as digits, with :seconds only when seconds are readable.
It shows 2:18
